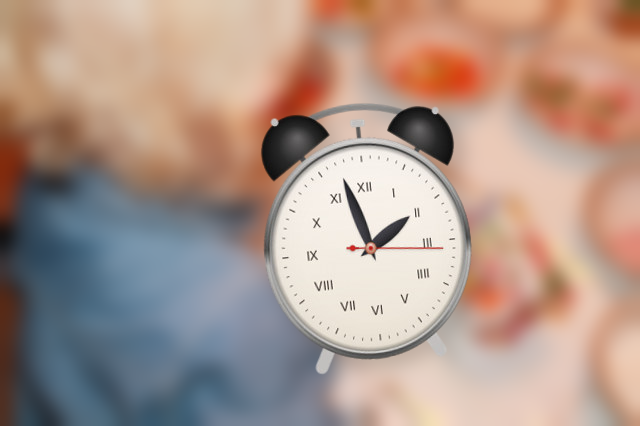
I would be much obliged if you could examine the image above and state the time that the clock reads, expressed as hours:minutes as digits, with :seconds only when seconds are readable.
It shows 1:57:16
